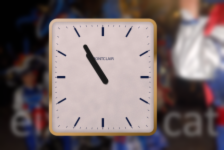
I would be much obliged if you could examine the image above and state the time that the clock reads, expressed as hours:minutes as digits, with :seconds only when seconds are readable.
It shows 10:55
